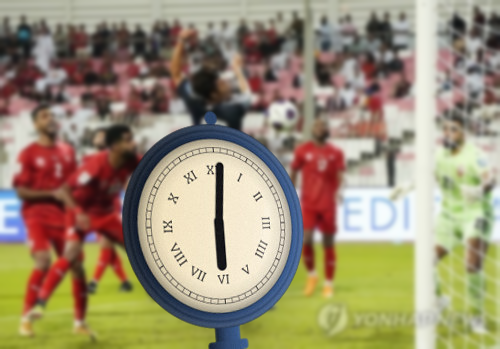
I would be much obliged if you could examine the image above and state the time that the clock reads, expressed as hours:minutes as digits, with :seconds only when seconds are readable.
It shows 6:01
